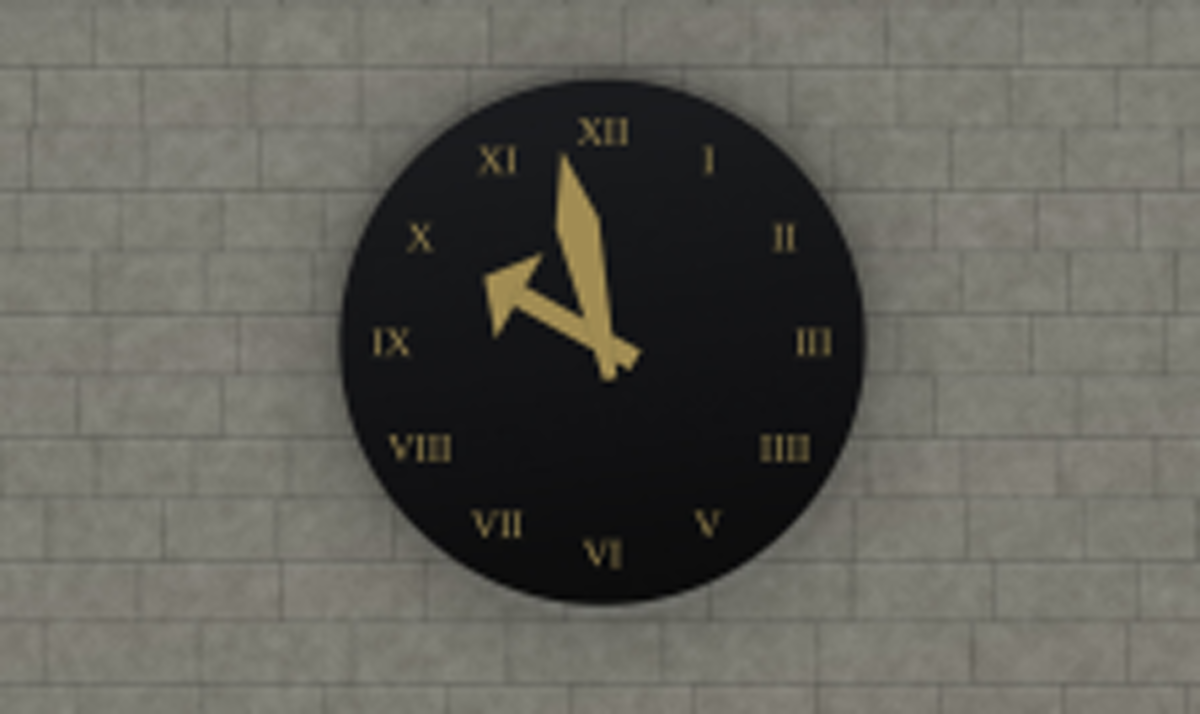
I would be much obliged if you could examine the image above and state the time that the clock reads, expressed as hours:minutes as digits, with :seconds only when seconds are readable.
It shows 9:58
